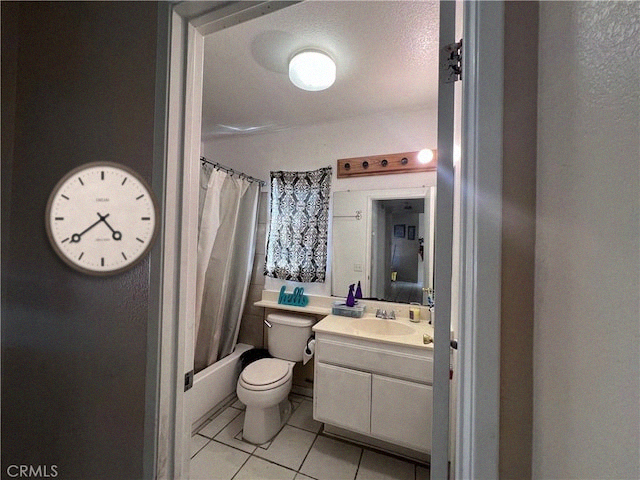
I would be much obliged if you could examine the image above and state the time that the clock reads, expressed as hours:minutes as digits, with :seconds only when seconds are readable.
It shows 4:39
